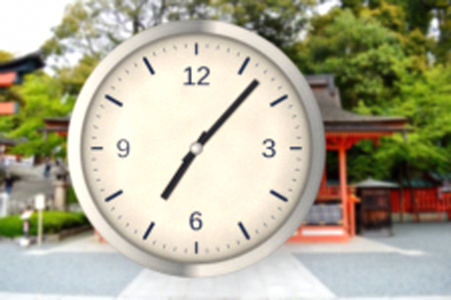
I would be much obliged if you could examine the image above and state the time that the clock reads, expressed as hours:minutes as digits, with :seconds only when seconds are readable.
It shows 7:07
